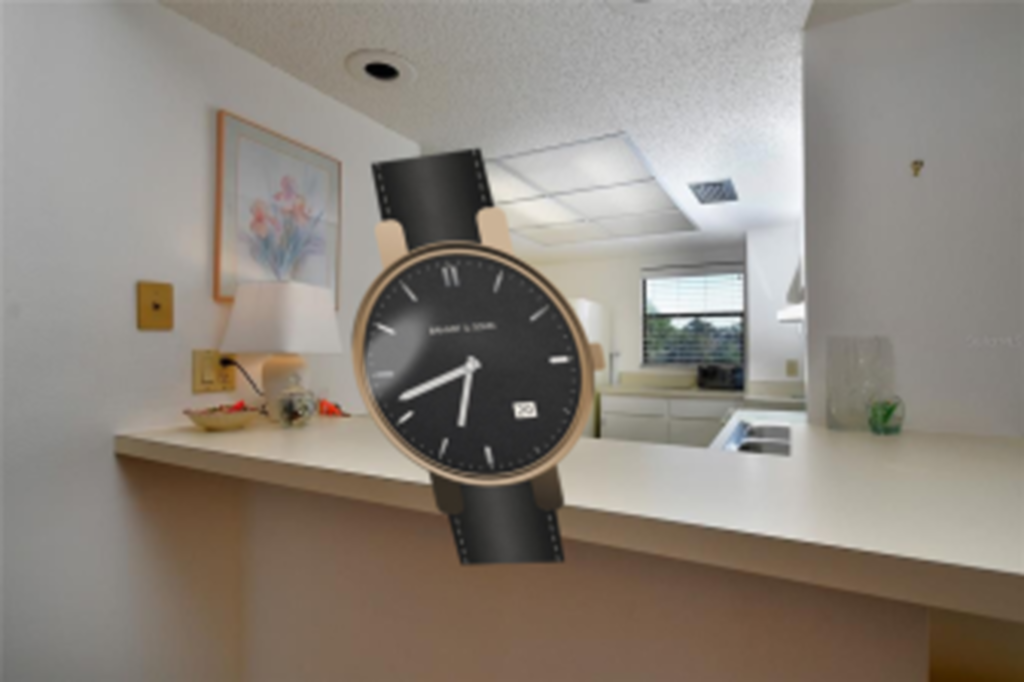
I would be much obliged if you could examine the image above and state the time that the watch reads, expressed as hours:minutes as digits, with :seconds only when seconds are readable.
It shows 6:42
